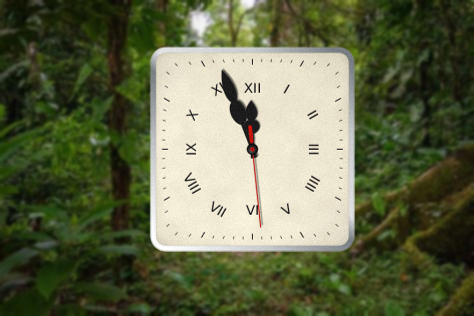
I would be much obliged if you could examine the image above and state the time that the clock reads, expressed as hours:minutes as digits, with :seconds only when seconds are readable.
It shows 11:56:29
